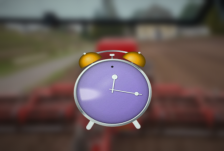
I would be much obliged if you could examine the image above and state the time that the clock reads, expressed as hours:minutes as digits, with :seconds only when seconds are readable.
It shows 12:17
